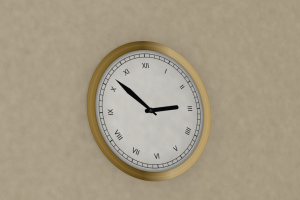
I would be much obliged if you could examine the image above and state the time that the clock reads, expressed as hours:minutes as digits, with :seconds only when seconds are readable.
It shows 2:52
